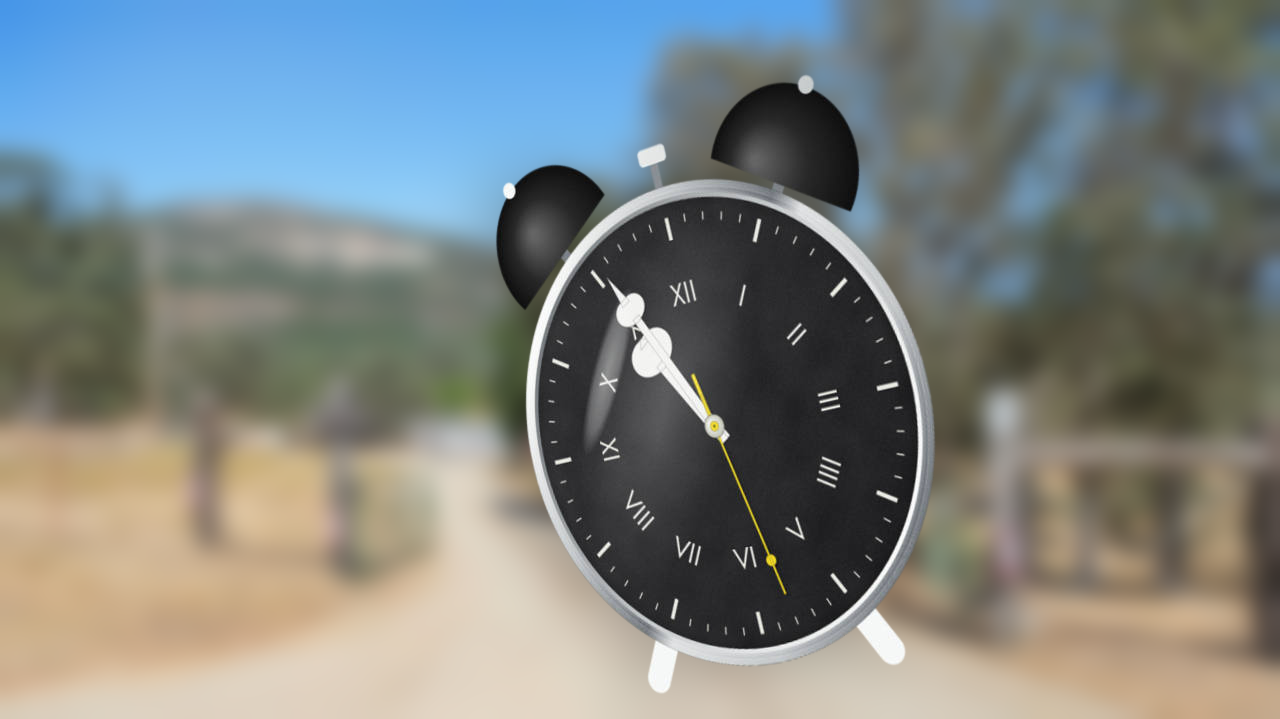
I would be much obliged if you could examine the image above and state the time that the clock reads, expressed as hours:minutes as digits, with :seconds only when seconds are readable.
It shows 10:55:28
